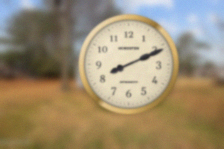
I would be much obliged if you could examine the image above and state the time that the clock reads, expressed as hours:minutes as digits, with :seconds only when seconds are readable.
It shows 8:11
